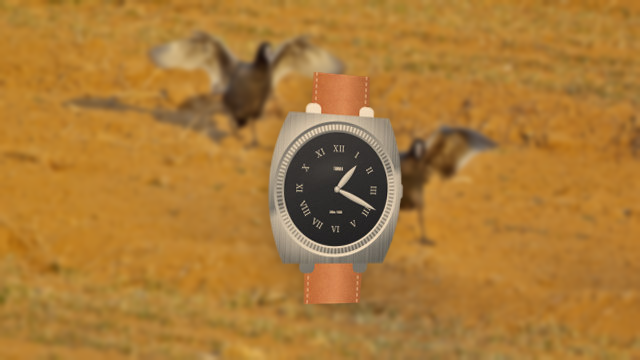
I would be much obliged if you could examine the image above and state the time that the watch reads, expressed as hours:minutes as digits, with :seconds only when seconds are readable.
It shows 1:19
